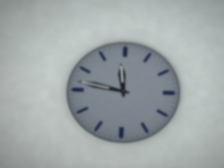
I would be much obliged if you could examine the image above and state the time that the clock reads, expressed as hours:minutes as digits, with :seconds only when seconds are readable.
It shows 11:47
